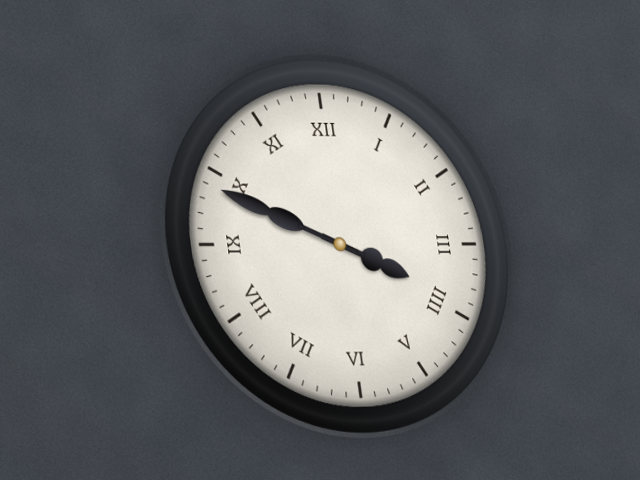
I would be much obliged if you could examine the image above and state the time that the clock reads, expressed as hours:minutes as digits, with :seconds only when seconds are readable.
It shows 3:49
